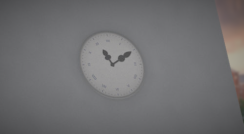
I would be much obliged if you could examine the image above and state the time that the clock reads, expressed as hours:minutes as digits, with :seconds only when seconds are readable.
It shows 11:10
